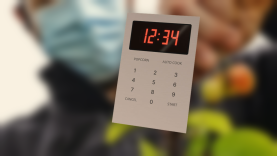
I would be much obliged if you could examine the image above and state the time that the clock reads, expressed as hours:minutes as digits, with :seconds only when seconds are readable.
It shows 12:34
